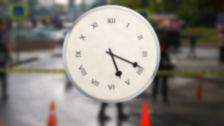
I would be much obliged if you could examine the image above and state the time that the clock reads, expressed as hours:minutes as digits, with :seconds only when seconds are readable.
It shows 5:19
